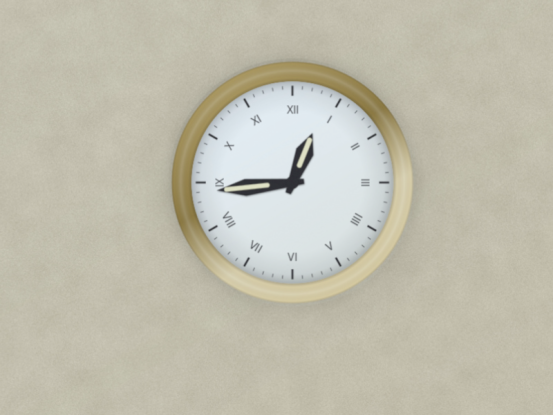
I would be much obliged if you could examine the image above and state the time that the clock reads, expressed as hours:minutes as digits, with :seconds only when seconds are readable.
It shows 12:44
